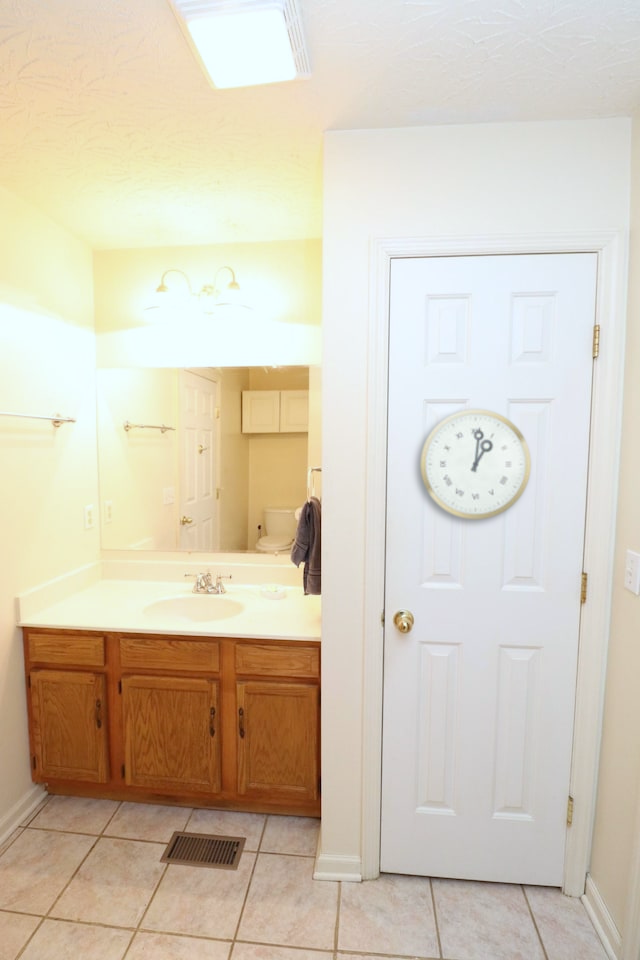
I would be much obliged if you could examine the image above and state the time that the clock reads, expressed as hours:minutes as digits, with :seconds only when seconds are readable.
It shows 1:01
